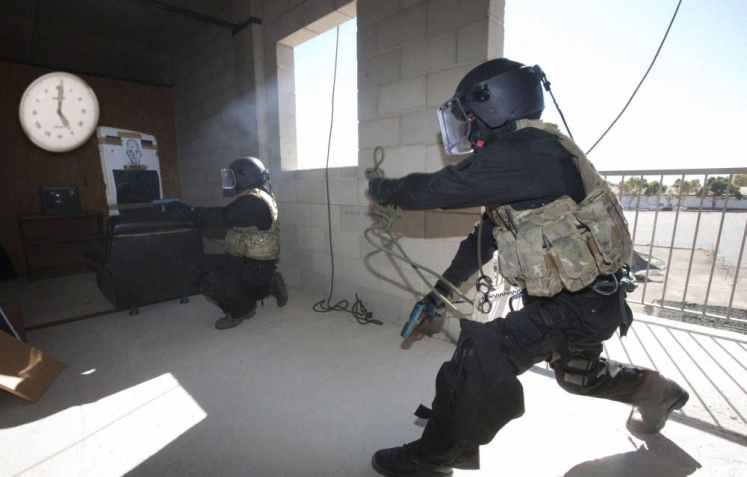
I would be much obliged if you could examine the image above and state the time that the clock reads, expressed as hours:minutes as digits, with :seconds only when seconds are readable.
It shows 5:01
